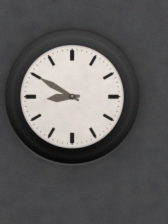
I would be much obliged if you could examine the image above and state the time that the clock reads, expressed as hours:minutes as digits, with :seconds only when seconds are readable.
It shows 8:50
